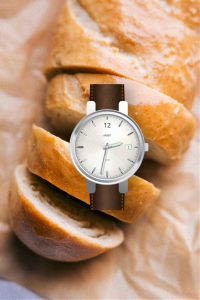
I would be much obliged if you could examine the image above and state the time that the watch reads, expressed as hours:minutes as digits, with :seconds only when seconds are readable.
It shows 2:32
